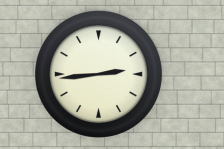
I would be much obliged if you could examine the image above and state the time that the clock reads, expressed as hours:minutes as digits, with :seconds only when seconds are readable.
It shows 2:44
